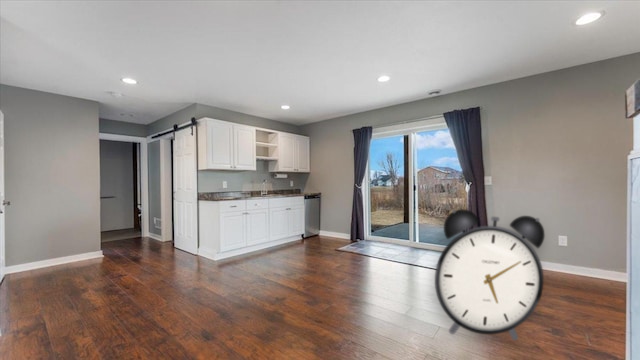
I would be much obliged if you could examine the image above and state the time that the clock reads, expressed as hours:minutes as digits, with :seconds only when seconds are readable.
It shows 5:09
